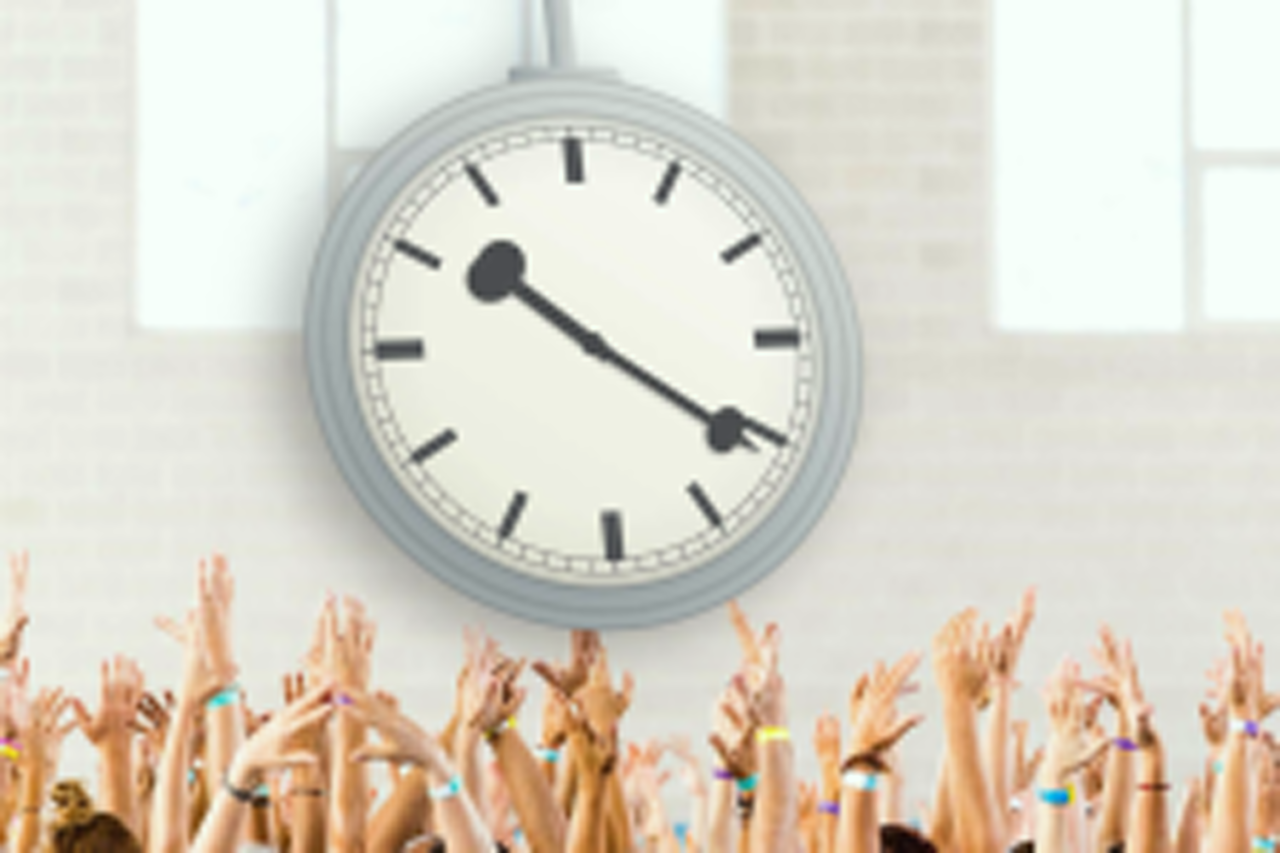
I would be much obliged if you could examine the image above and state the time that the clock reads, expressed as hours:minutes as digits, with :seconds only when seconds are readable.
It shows 10:21
